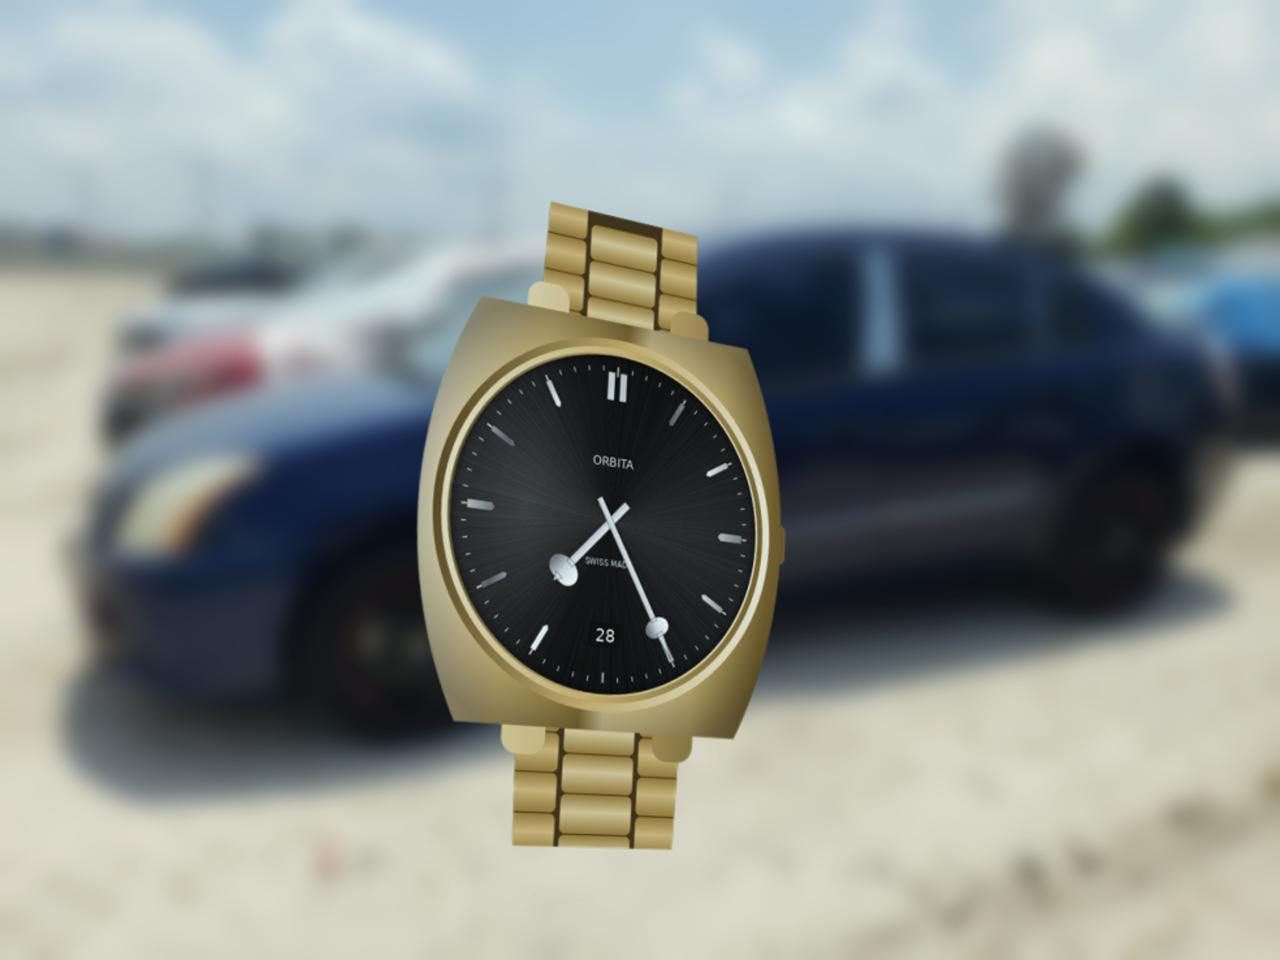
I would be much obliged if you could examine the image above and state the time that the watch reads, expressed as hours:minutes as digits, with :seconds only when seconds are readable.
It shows 7:25
